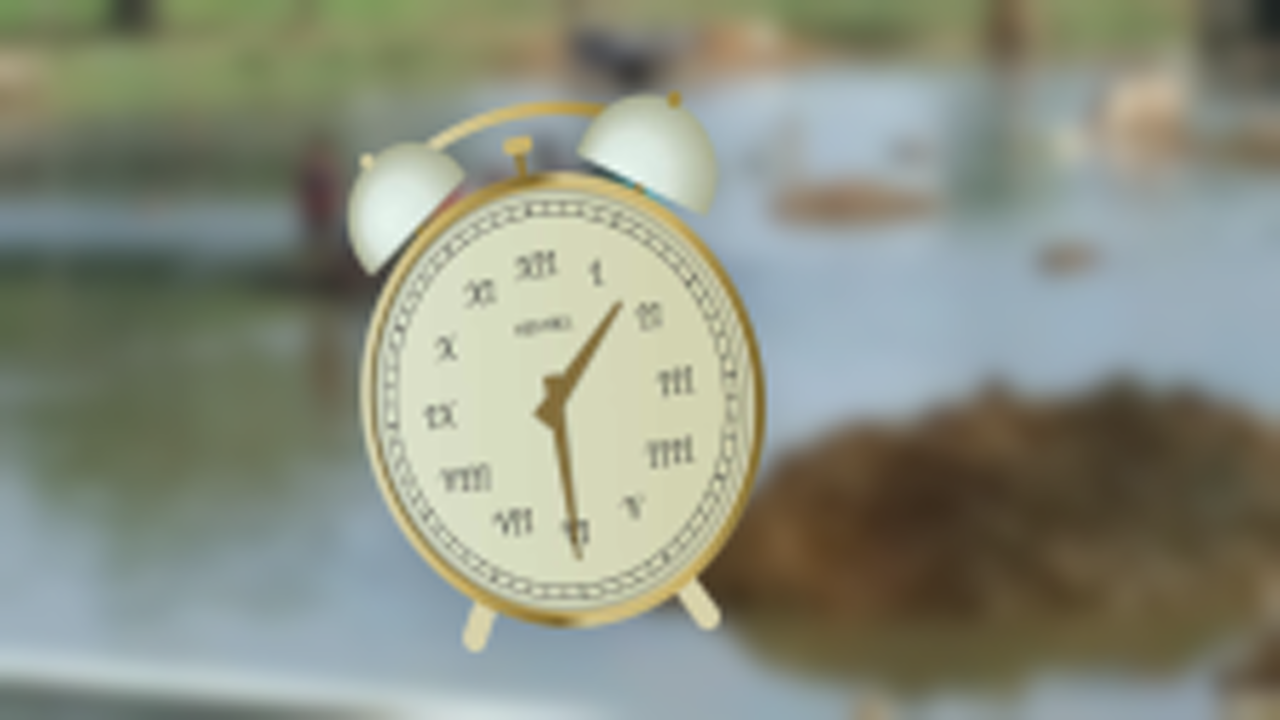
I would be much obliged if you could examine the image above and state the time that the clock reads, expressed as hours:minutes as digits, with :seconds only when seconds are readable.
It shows 1:30
